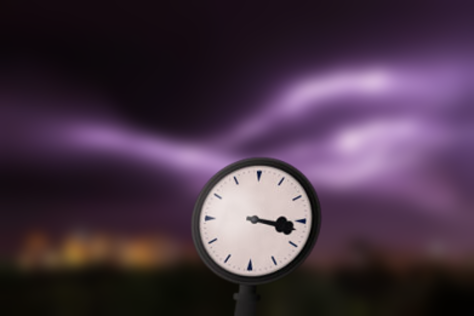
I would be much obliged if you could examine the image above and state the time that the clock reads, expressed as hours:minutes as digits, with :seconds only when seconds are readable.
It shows 3:17
